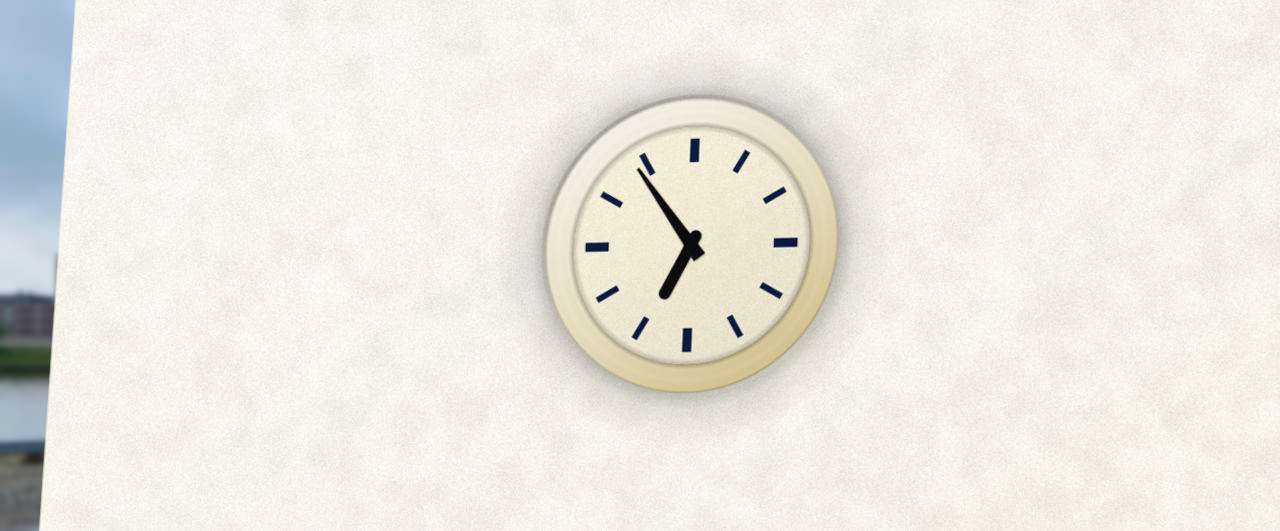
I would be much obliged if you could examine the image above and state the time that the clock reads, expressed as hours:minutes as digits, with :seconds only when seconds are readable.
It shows 6:54
